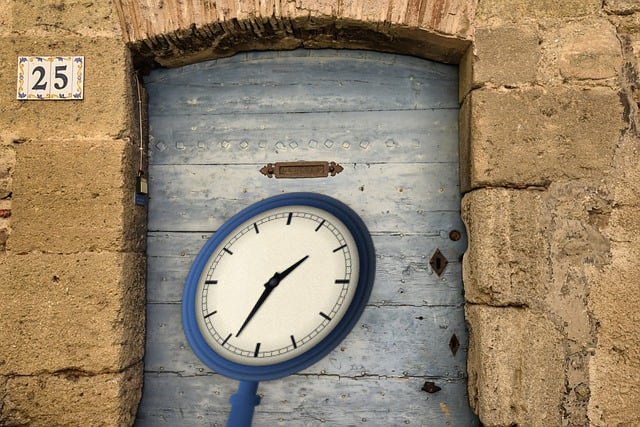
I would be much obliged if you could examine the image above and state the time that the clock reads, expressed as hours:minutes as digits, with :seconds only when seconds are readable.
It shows 1:34
